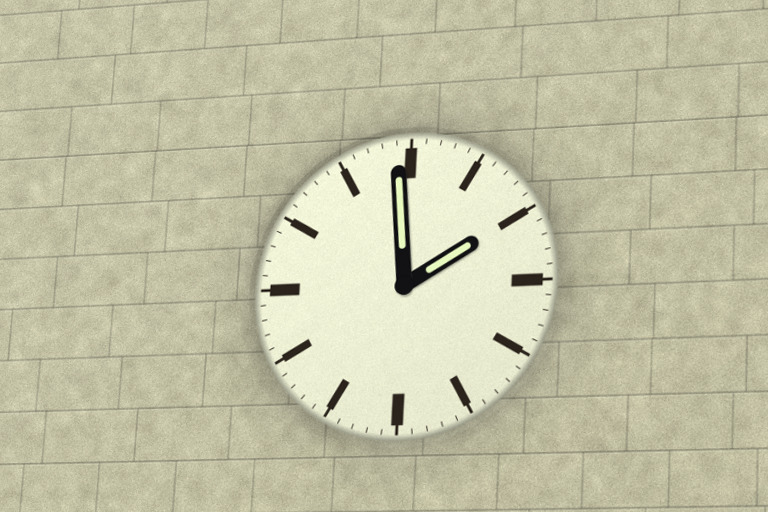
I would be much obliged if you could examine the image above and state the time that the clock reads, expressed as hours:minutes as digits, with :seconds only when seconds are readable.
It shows 1:59
